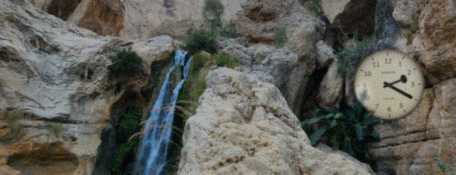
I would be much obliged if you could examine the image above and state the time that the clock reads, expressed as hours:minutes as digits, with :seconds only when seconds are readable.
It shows 2:20
